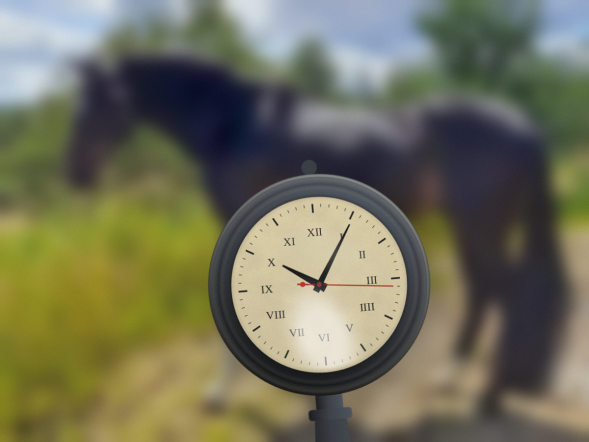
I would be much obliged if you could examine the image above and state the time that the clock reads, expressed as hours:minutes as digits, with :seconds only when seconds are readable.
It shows 10:05:16
